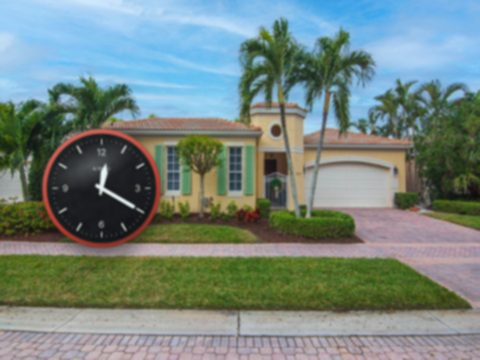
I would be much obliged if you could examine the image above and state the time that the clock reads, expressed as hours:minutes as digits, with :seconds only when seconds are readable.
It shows 12:20
